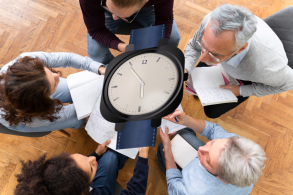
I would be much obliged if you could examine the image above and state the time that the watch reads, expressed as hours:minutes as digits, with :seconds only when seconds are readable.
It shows 5:54
